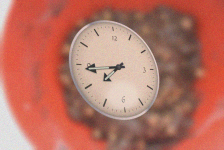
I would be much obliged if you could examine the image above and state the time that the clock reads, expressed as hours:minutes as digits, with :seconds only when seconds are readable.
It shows 7:44
